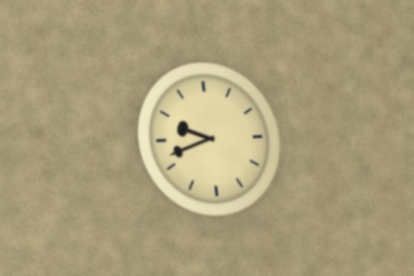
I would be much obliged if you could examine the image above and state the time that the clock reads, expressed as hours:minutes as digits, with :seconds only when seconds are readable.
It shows 9:42
